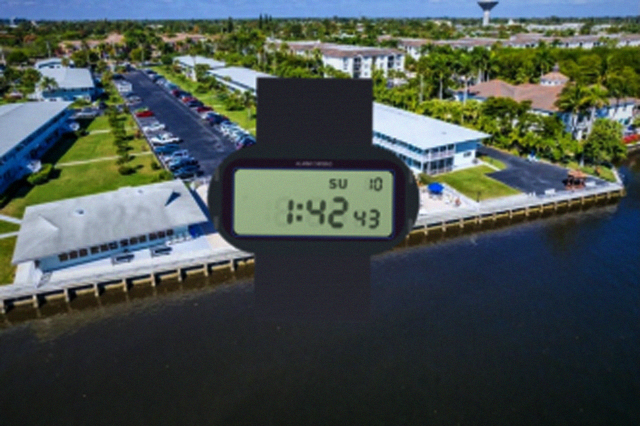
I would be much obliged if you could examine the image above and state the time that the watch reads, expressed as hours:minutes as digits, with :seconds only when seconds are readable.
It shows 1:42:43
